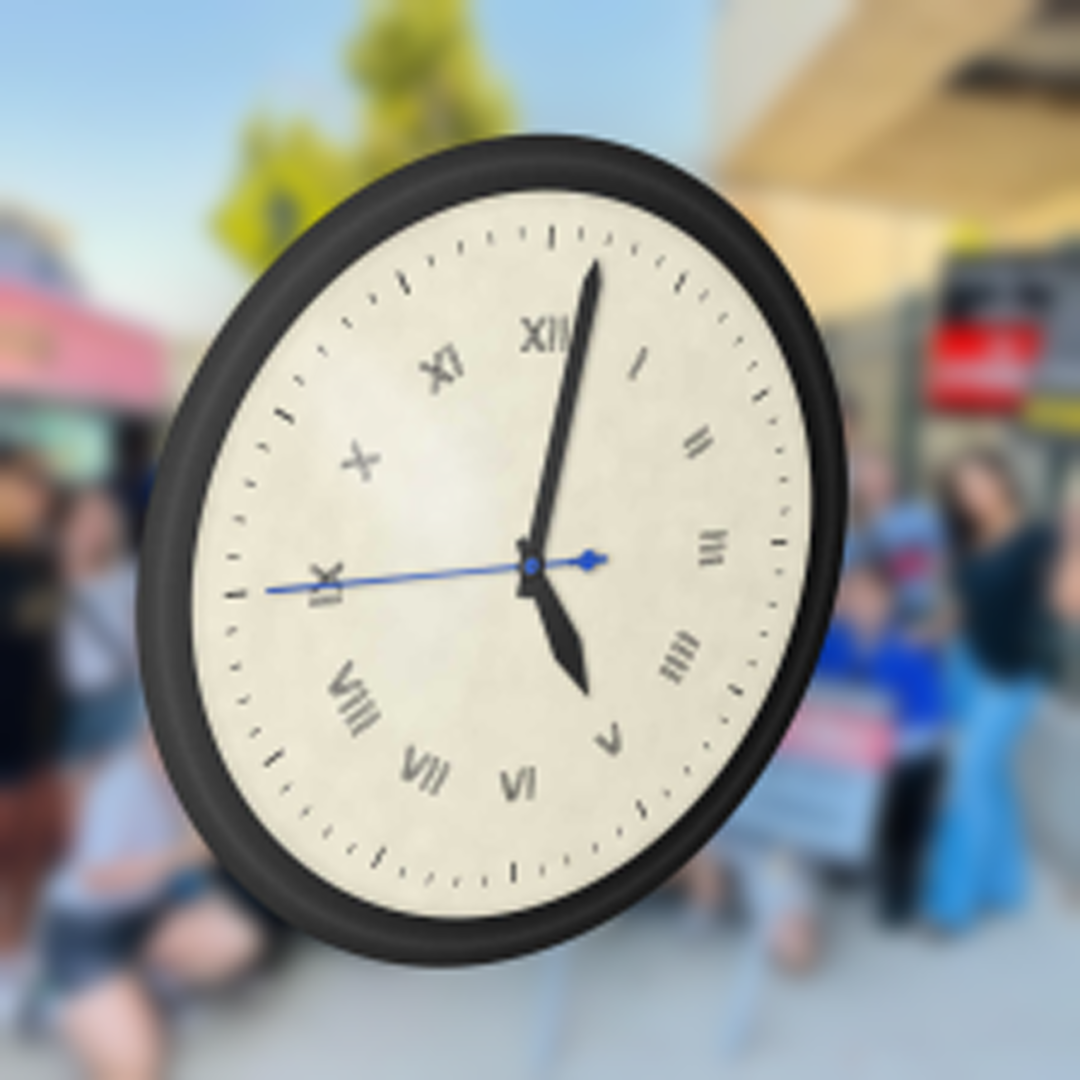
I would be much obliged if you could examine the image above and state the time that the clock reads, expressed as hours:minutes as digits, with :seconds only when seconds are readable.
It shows 5:01:45
